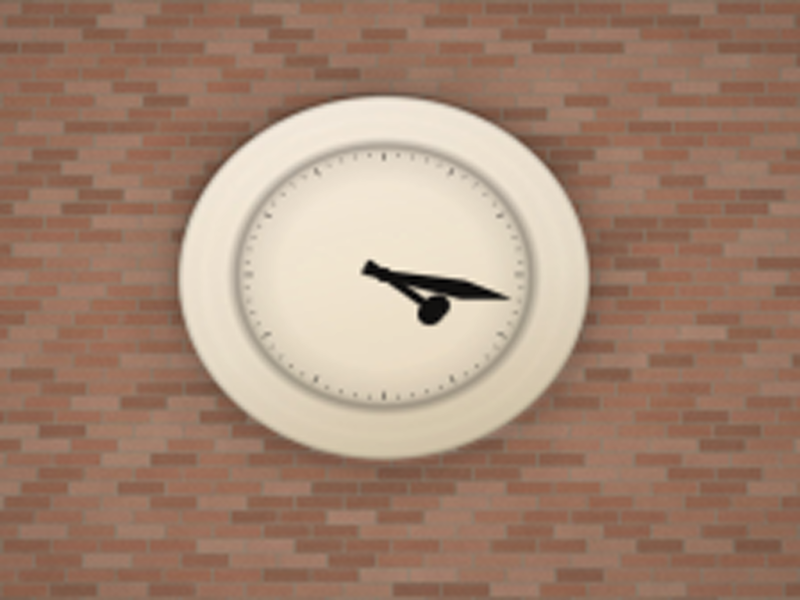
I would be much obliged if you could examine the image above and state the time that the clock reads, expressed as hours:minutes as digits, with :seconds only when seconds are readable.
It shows 4:17
